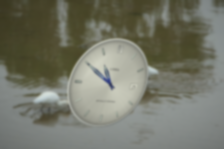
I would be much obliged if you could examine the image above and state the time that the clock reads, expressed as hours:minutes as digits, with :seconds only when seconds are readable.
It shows 10:50
